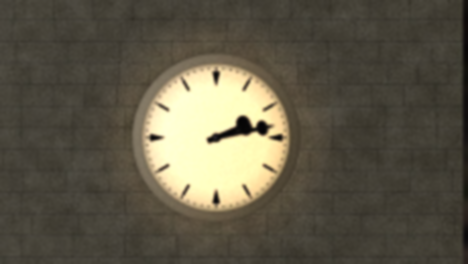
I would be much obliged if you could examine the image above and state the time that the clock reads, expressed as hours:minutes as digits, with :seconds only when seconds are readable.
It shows 2:13
